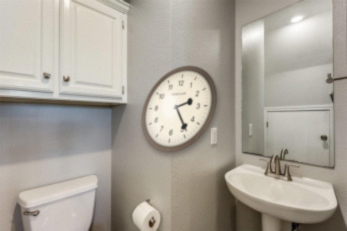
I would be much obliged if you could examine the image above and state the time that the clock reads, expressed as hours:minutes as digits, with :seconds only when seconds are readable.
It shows 2:24
